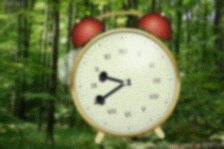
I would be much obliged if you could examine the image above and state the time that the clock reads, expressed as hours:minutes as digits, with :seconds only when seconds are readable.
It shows 9:40
